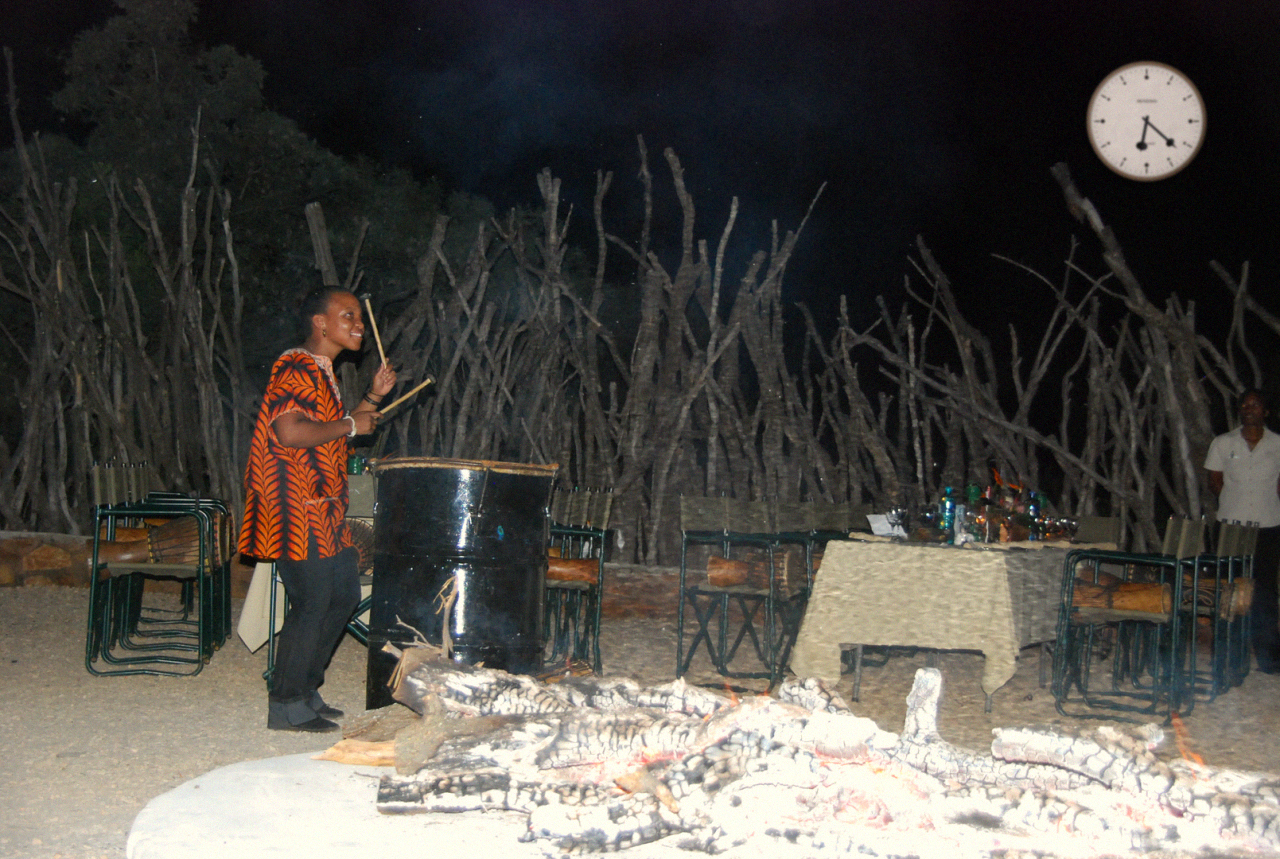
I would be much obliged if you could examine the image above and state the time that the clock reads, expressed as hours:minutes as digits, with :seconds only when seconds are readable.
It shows 6:22
